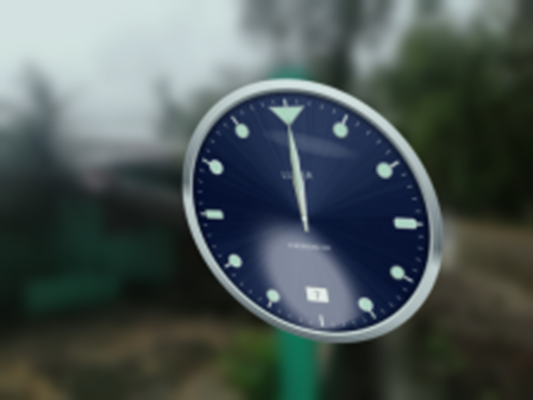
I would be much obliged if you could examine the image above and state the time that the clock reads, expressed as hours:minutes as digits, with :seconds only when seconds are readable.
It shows 12:00
